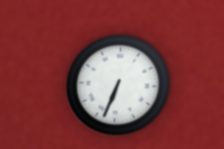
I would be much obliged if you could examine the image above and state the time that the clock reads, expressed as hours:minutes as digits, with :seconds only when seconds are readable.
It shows 6:33
